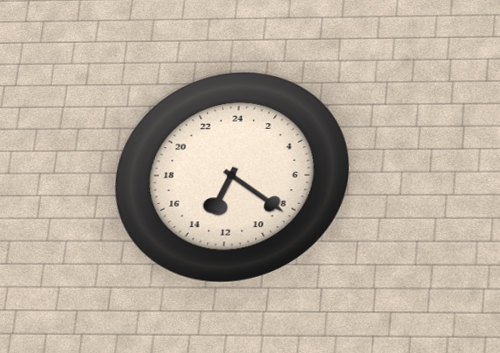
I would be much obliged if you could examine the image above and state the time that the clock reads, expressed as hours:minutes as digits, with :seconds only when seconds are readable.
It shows 13:21
